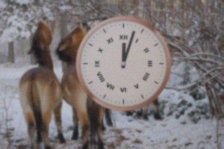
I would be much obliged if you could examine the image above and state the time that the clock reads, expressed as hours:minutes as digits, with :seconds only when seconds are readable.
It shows 12:03
